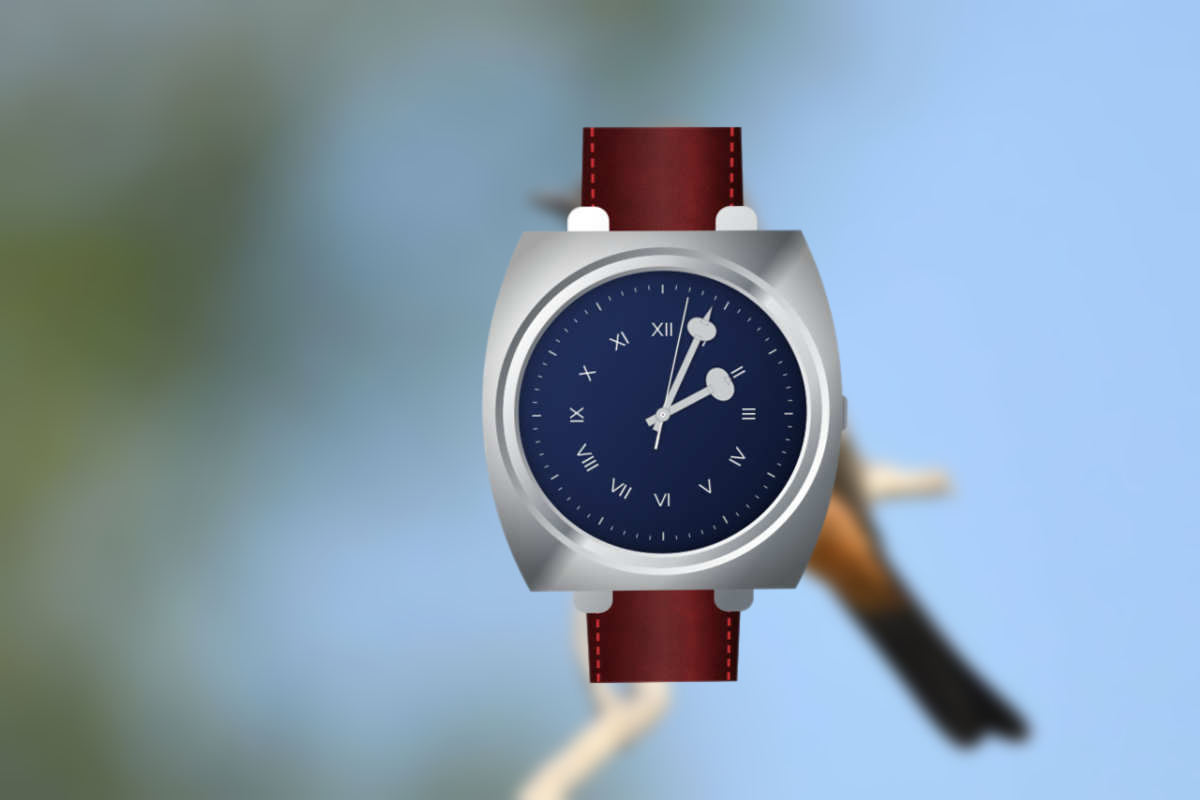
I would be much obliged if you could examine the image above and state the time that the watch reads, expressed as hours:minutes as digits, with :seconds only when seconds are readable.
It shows 2:04:02
